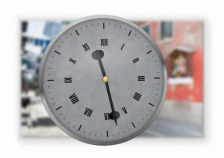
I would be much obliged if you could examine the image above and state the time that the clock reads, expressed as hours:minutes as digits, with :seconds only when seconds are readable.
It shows 11:28
